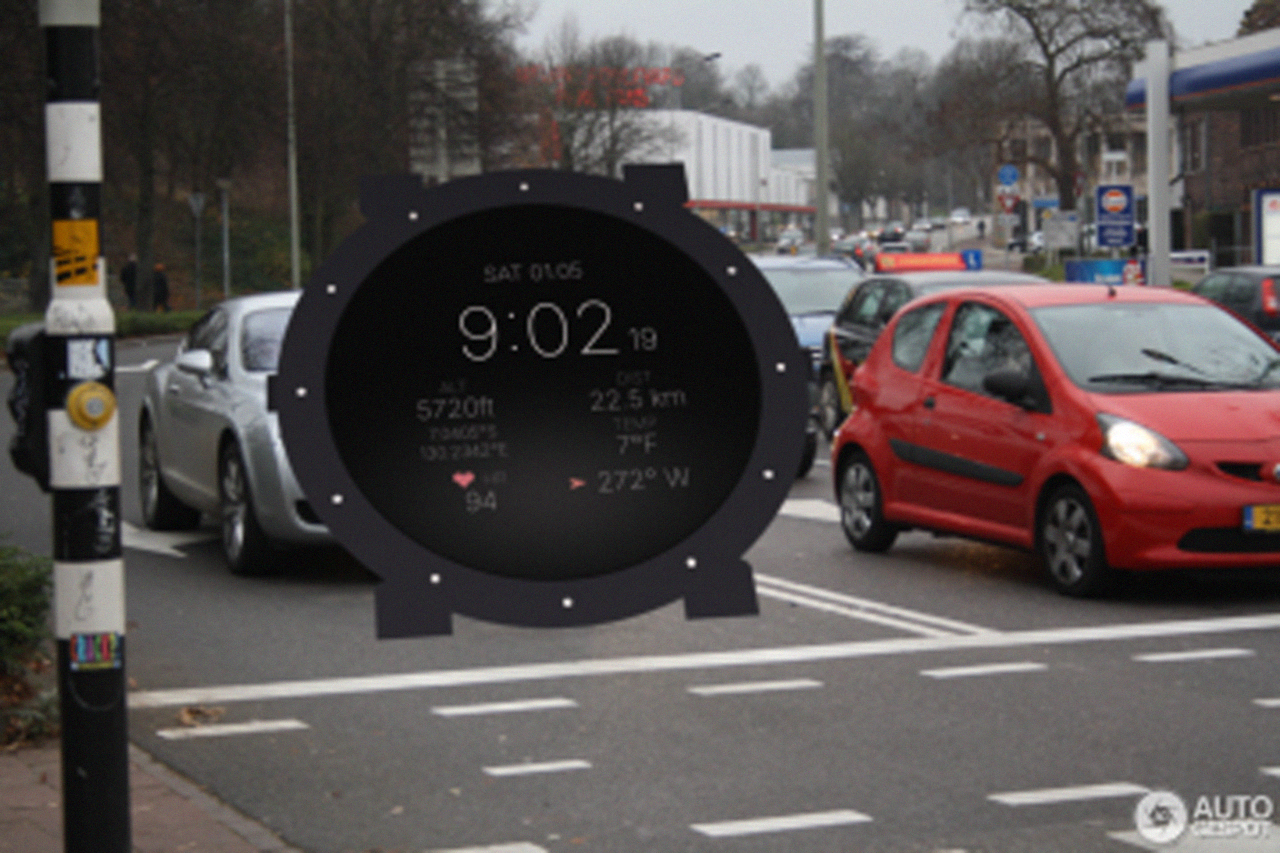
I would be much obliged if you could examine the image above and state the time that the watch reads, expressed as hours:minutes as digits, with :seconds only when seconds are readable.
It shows 9:02:19
